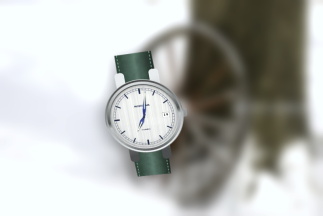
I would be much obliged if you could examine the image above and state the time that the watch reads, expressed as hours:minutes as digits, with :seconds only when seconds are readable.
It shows 7:02
